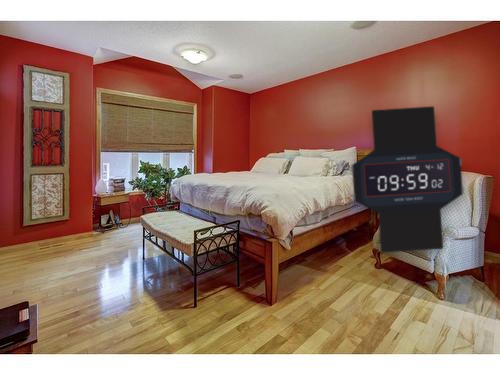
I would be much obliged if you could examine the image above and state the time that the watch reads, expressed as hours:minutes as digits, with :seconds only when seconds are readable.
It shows 9:59
